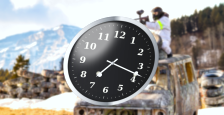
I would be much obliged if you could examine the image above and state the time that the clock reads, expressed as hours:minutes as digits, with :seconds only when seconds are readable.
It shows 7:18
